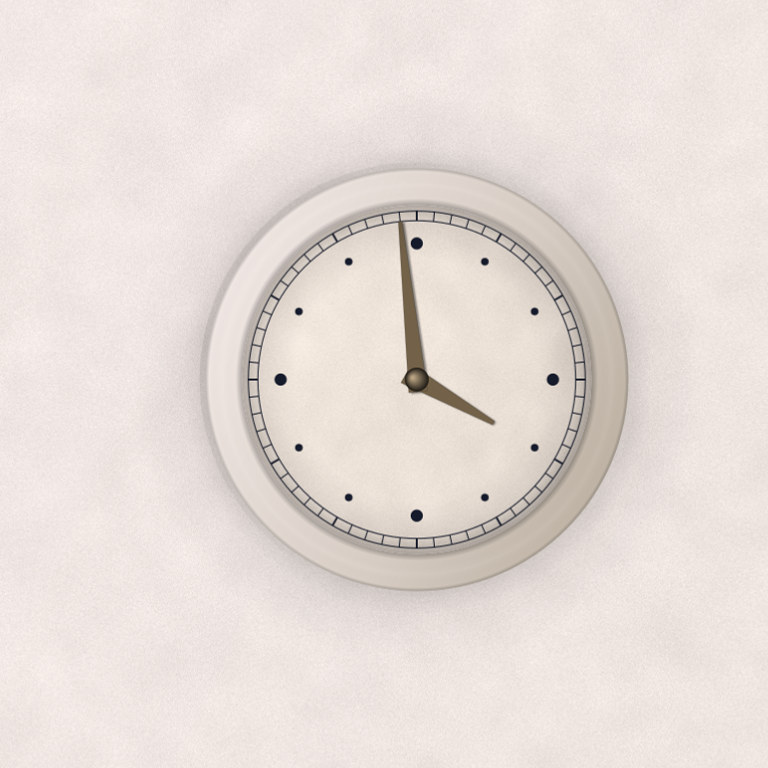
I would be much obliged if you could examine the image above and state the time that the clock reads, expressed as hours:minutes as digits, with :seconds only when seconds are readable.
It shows 3:59
